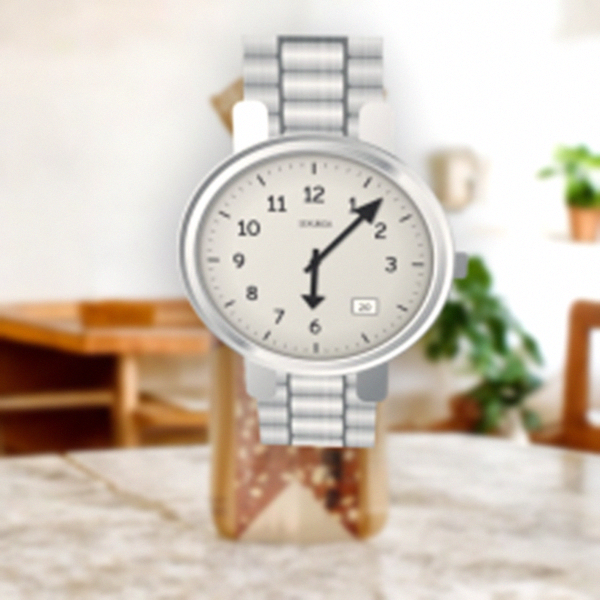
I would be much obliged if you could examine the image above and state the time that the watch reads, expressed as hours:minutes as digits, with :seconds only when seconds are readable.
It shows 6:07
